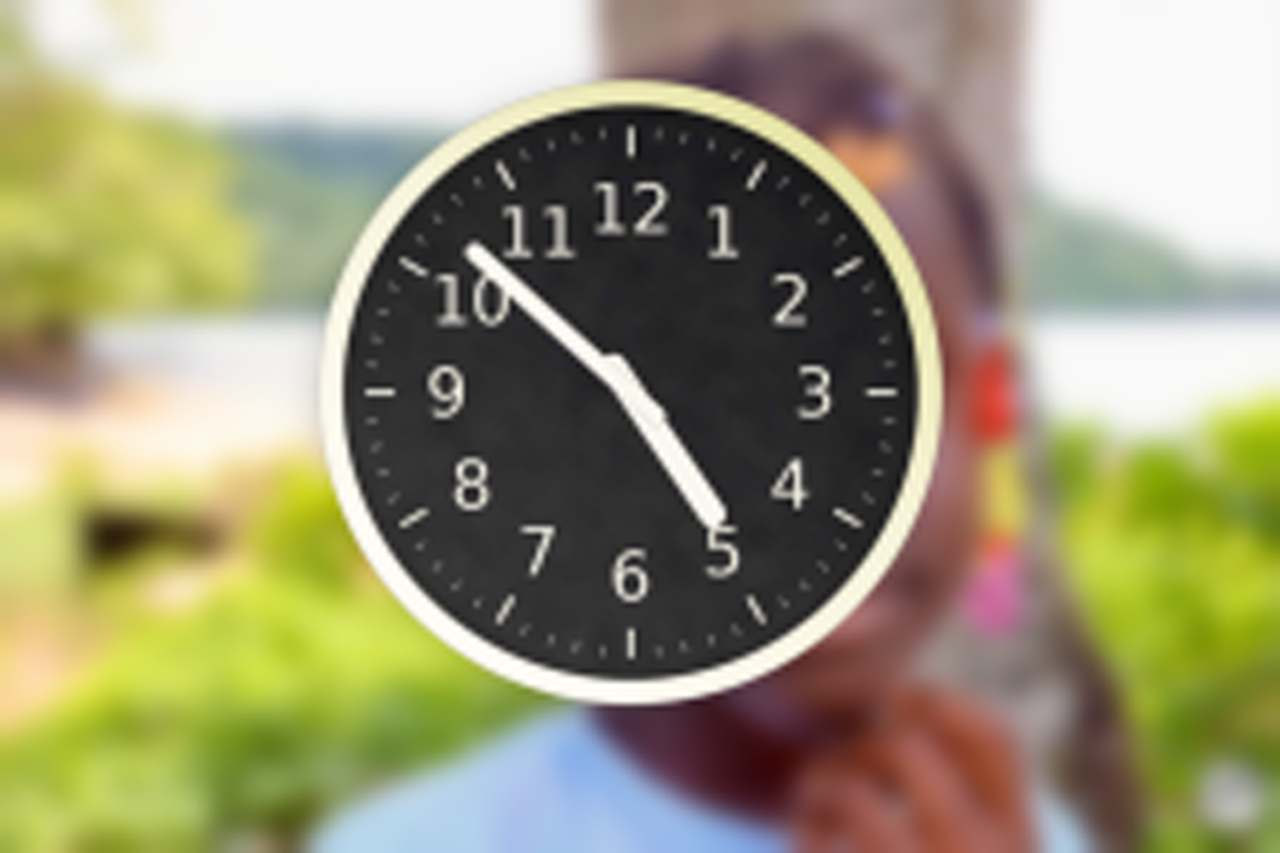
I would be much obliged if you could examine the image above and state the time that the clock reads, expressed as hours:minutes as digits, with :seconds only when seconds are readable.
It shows 4:52
